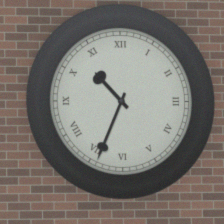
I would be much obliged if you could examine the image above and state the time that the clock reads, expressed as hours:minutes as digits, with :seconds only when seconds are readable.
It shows 10:34
